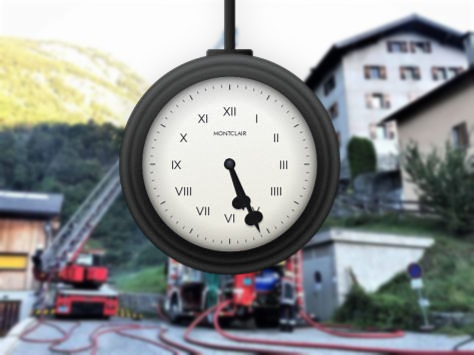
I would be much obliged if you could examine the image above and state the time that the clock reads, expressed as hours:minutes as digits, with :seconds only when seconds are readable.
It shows 5:26
